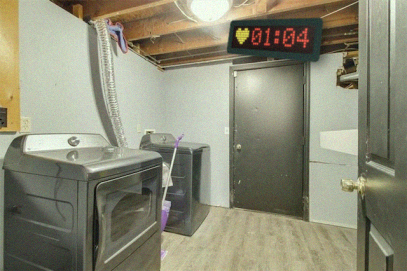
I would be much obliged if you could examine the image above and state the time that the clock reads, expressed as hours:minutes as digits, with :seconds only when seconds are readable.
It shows 1:04
